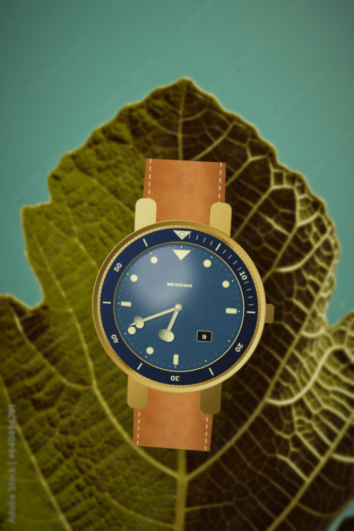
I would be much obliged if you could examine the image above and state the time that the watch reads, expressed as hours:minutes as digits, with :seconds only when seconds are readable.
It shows 6:41
